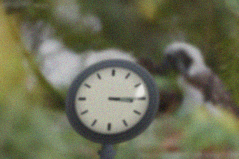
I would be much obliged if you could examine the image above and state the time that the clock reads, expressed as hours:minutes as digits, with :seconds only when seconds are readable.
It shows 3:15
